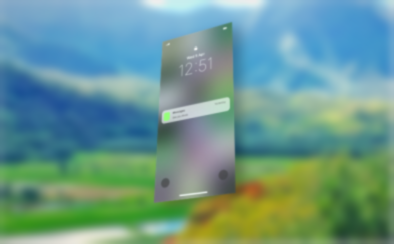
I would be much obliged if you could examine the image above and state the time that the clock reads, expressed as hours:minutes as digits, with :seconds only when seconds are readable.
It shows 12:51
